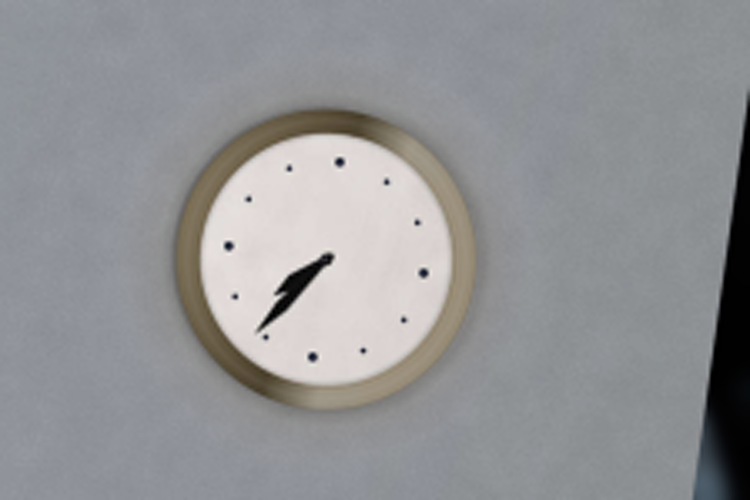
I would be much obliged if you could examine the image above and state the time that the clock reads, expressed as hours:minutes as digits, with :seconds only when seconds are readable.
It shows 7:36
